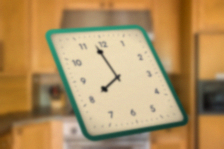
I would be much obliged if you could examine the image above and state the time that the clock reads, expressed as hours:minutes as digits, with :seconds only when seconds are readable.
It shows 7:58
